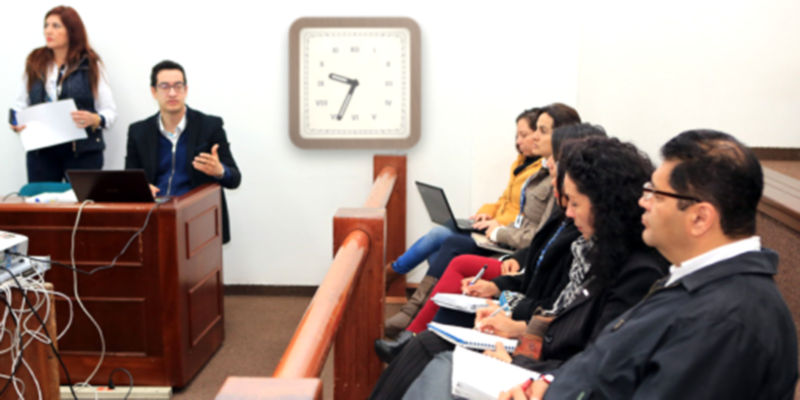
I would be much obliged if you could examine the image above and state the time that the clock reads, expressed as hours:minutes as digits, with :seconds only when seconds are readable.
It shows 9:34
